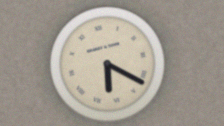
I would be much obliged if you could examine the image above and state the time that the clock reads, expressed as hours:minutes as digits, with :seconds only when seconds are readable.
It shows 6:22
